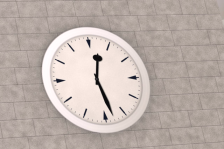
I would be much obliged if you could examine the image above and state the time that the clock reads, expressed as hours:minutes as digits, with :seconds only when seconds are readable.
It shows 12:28
